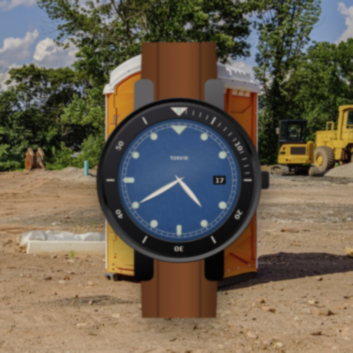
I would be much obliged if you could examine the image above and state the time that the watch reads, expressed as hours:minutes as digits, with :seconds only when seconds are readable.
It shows 4:40
